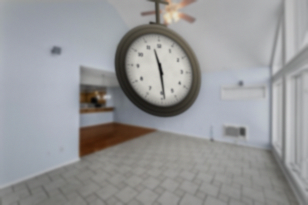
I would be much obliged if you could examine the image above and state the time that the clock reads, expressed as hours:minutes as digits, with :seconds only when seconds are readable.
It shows 11:29
